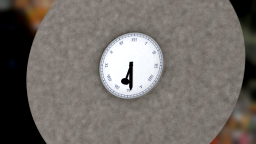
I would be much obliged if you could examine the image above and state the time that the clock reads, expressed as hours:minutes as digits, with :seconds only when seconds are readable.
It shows 6:29
